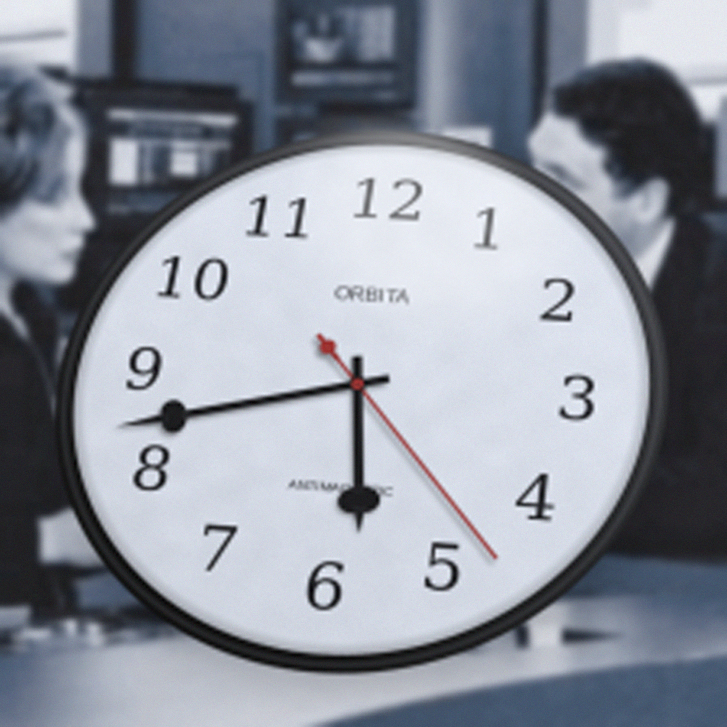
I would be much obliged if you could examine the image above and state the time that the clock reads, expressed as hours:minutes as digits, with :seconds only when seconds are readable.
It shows 5:42:23
